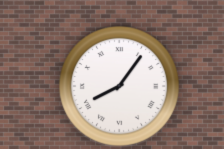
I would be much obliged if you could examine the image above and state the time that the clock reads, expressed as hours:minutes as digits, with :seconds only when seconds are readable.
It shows 8:06
